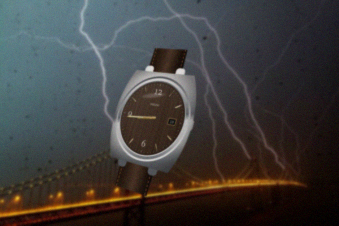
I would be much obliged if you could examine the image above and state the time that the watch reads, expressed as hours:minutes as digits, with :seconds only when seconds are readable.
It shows 8:44
